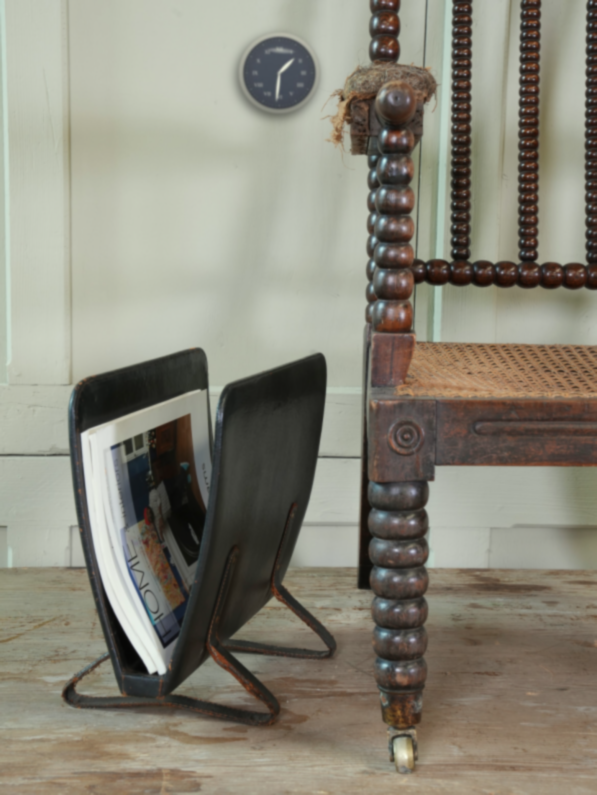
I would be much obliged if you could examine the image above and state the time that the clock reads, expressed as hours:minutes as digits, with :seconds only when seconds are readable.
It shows 1:31
